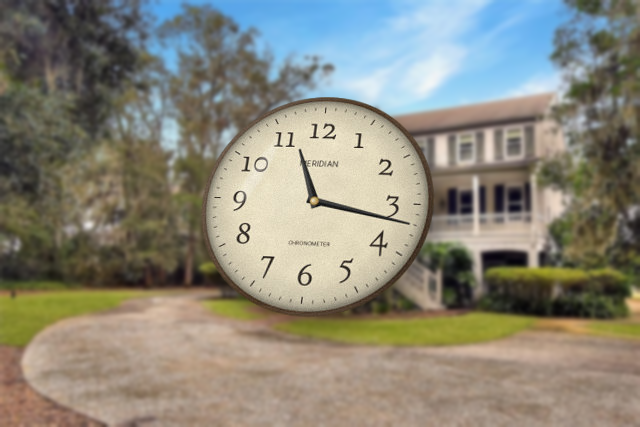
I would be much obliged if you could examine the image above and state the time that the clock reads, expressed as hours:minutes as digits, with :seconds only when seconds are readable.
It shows 11:17
